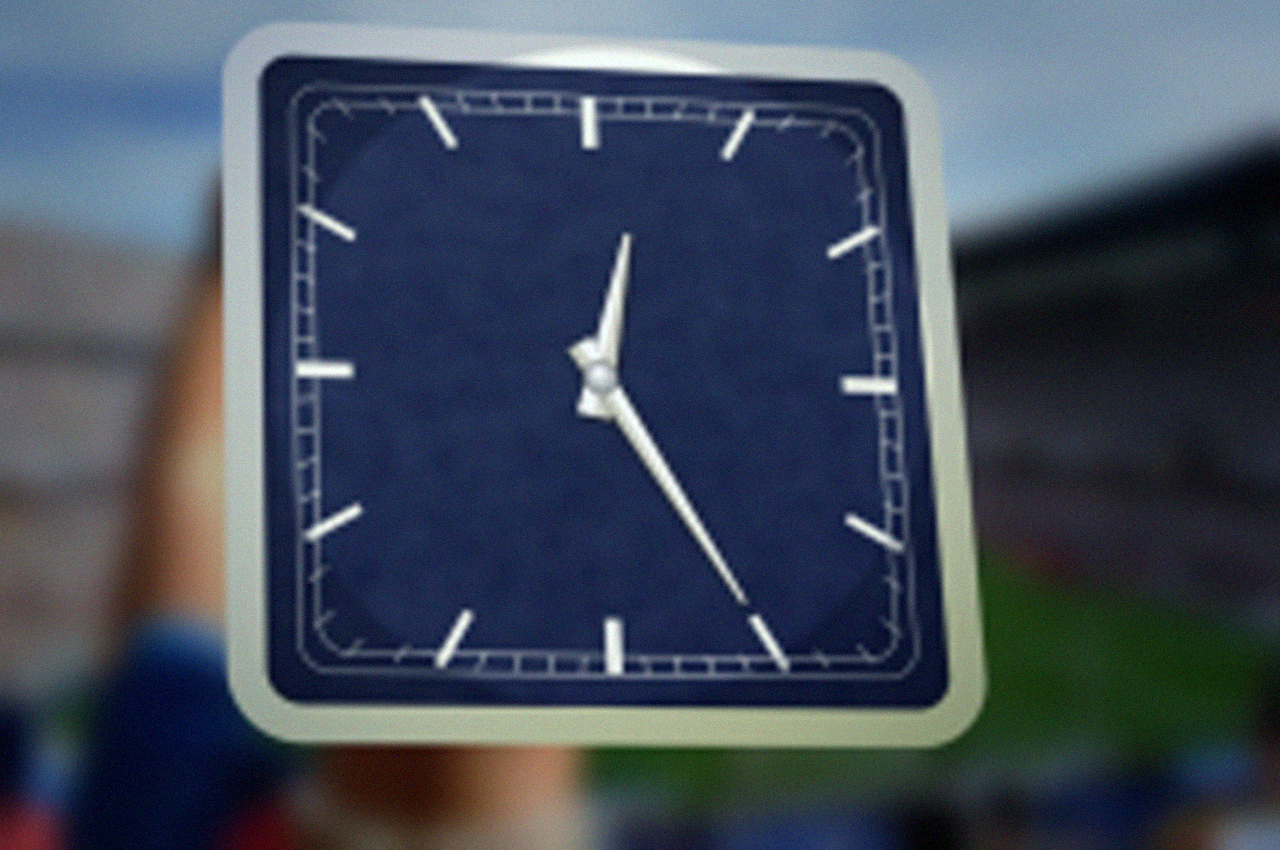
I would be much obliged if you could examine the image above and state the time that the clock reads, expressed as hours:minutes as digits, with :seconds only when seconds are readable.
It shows 12:25
